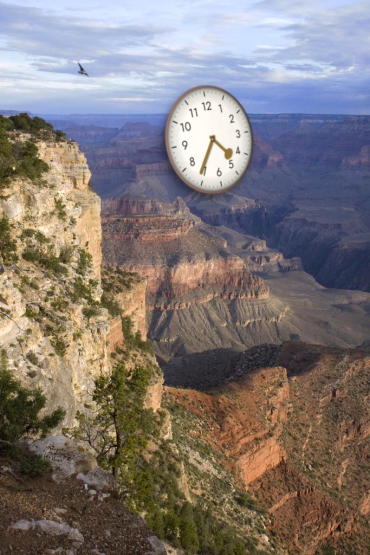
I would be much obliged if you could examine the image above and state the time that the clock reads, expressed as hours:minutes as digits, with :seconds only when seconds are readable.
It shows 4:36
